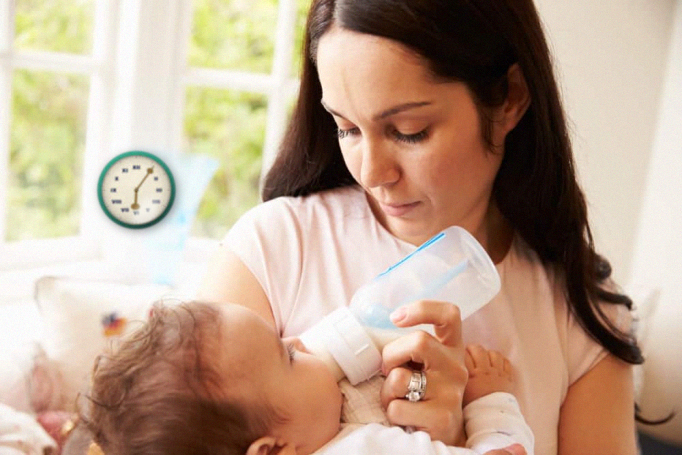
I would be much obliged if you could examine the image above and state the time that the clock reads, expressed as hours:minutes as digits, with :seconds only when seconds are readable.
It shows 6:06
